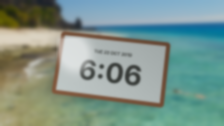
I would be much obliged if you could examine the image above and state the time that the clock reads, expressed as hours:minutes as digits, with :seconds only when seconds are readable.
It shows 6:06
